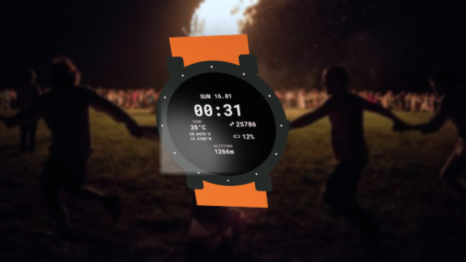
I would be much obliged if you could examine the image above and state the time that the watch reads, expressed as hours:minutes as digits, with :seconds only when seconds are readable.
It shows 0:31
